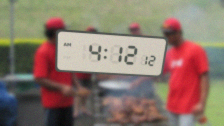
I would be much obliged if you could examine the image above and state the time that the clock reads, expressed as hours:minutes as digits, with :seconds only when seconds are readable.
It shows 4:12:12
